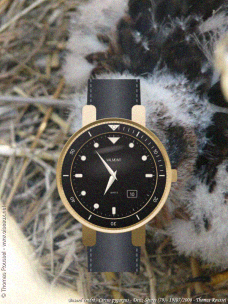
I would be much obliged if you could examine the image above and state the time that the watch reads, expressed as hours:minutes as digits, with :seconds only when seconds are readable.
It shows 6:54
